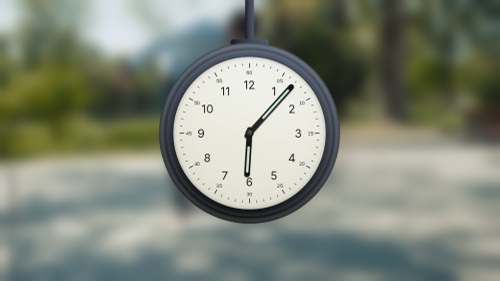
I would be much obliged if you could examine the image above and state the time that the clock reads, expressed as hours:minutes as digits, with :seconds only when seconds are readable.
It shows 6:07
